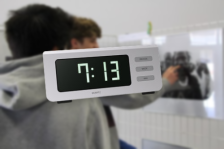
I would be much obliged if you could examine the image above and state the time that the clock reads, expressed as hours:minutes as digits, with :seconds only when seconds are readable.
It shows 7:13
